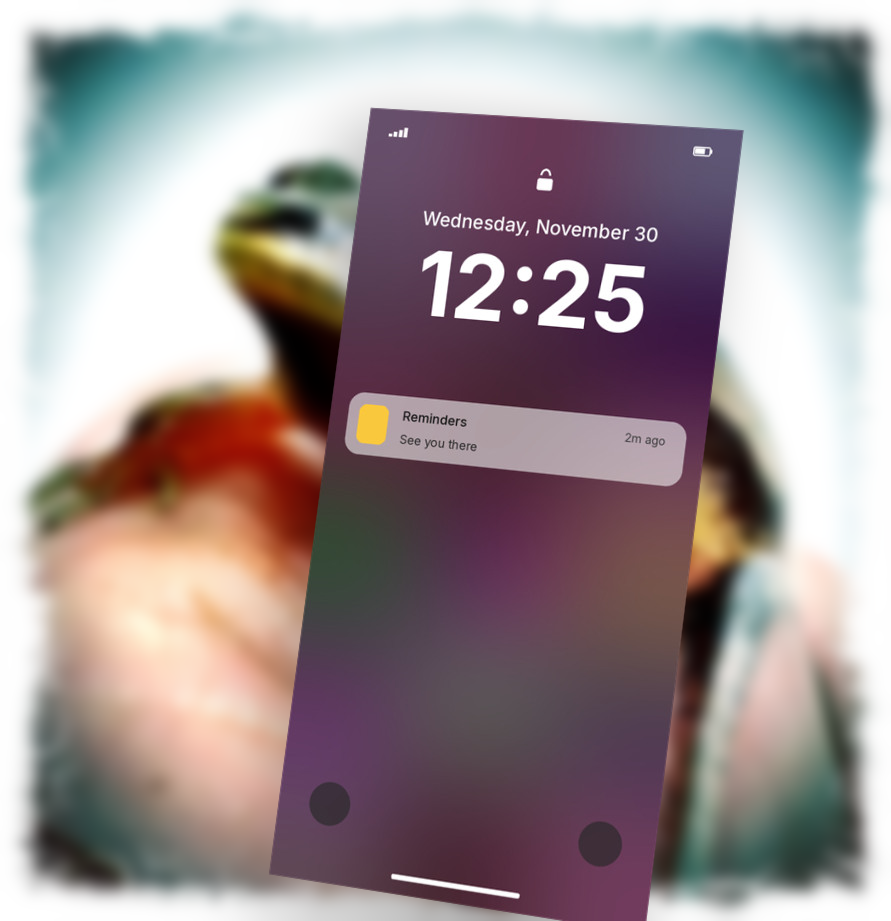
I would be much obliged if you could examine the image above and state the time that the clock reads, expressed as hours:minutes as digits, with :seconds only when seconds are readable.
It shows 12:25
